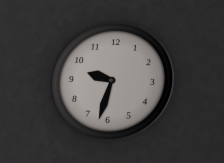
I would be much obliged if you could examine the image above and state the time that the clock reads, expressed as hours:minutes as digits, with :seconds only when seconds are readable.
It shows 9:32
